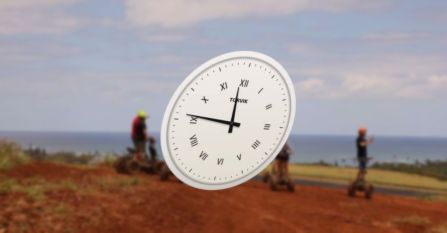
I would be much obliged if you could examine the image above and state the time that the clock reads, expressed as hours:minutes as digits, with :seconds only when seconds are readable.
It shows 11:46
